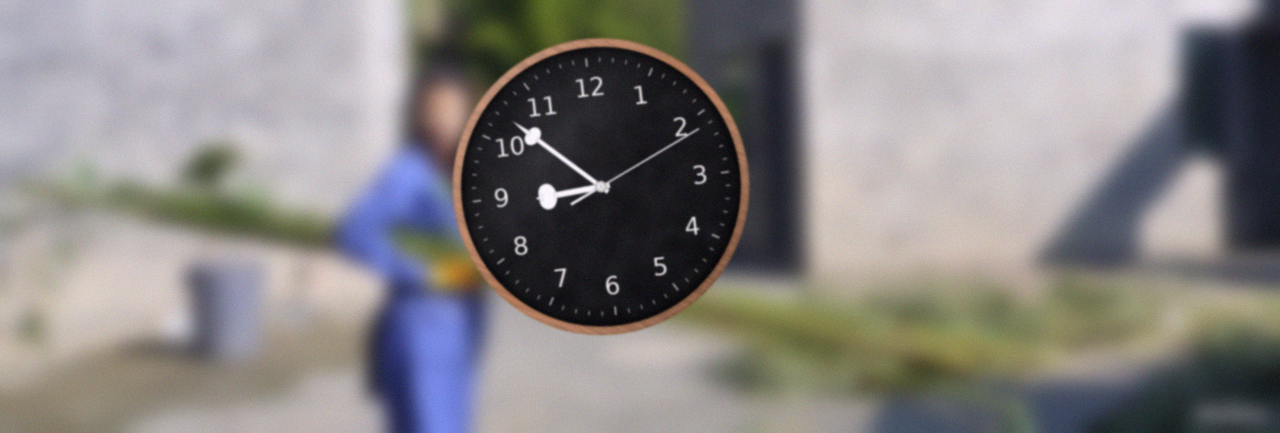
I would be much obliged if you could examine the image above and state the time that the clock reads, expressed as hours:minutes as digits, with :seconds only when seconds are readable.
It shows 8:52:11
